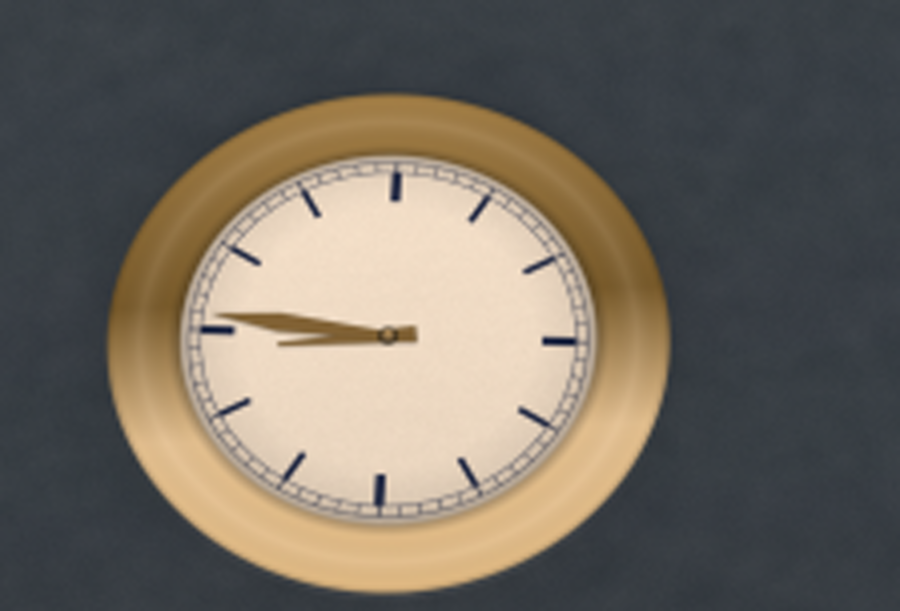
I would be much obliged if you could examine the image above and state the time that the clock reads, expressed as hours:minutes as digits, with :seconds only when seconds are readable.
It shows 8:46
